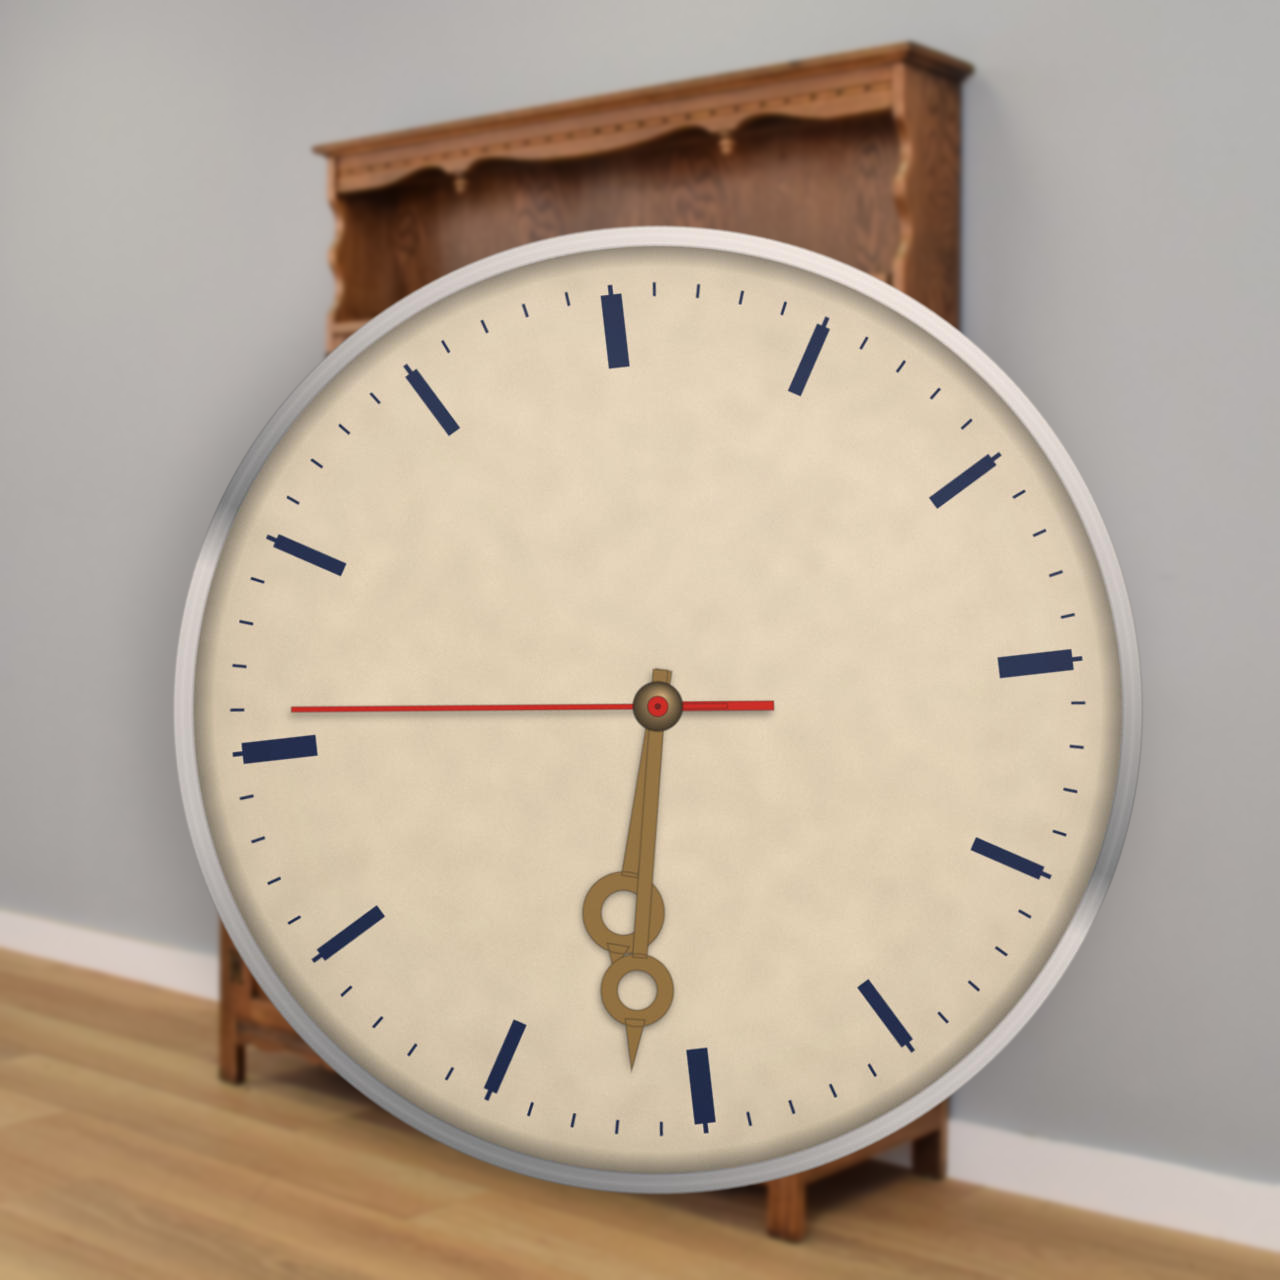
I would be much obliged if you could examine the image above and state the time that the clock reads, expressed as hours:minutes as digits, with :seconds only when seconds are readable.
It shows 6:31:46
